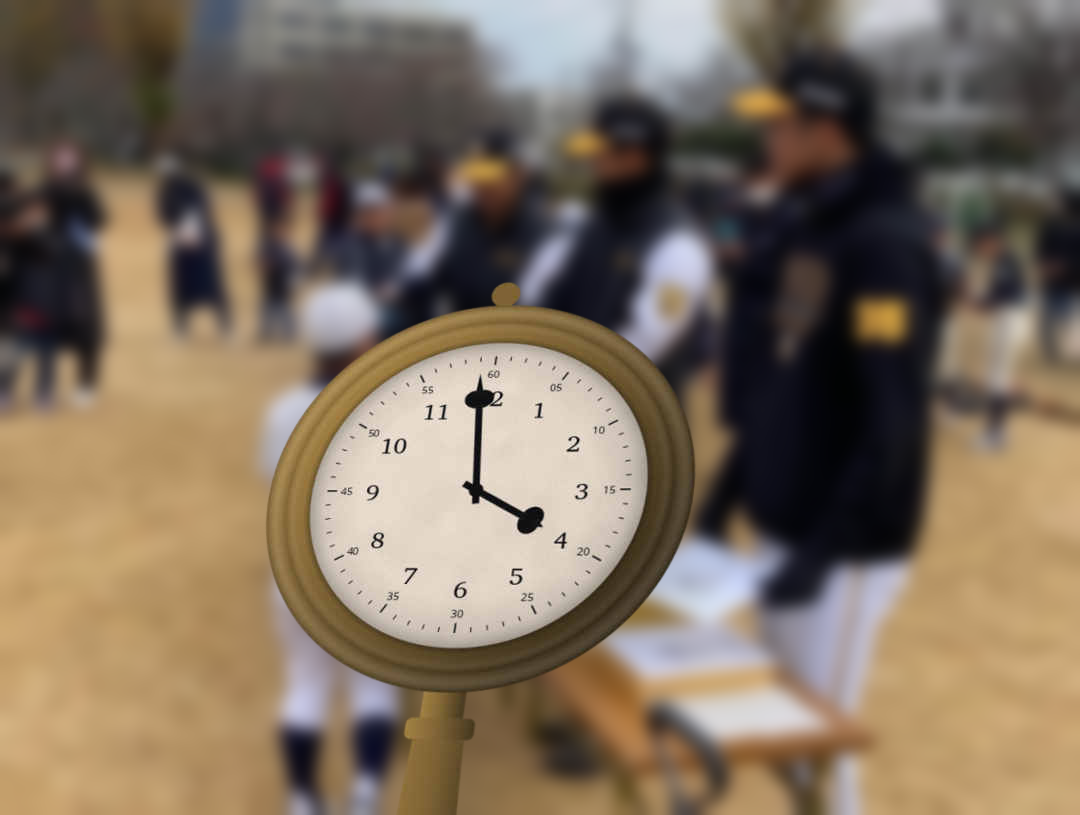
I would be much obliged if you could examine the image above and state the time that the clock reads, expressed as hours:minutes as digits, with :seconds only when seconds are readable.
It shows 3:59
